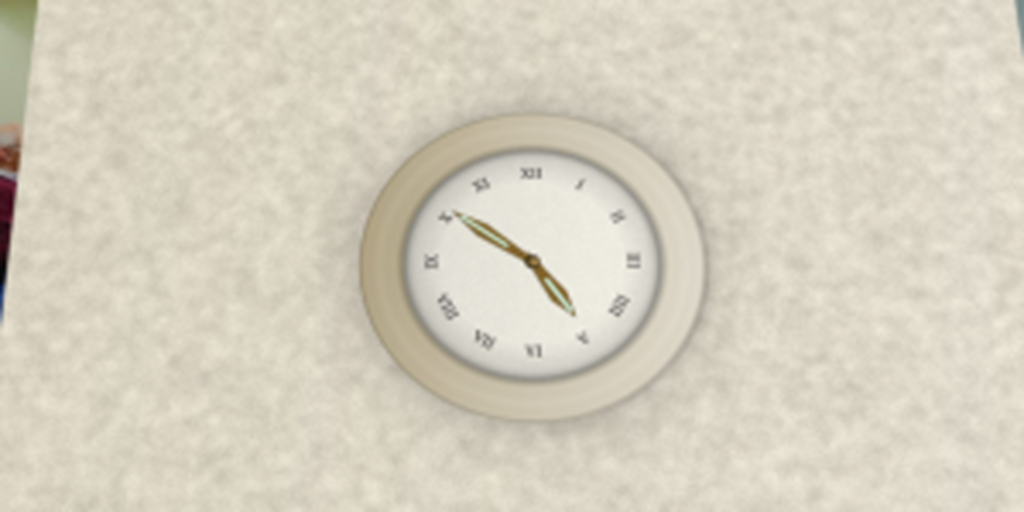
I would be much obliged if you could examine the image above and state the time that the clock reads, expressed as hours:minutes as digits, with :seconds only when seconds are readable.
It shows 4:51
